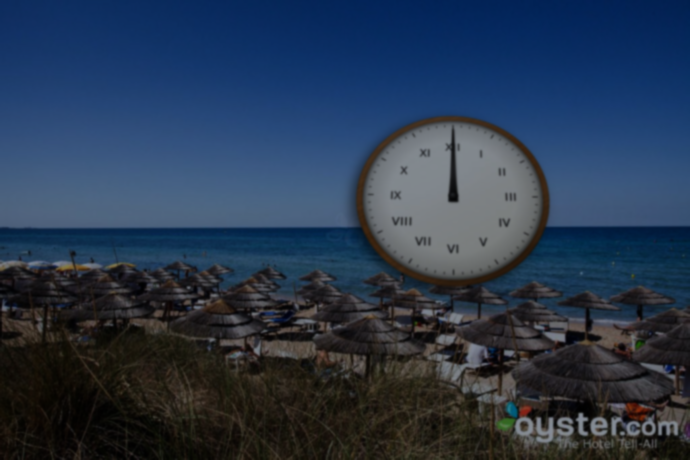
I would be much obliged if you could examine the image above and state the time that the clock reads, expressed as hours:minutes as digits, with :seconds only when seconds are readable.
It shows 12:00
